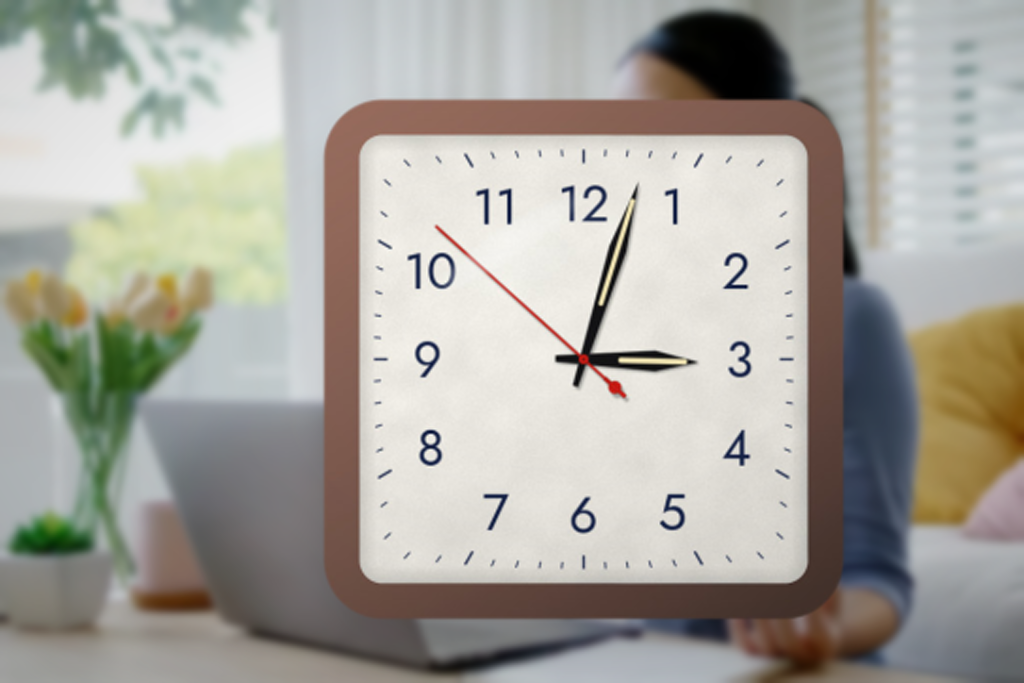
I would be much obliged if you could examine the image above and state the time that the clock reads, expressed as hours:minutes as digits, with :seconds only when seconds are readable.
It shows 3:02:52
